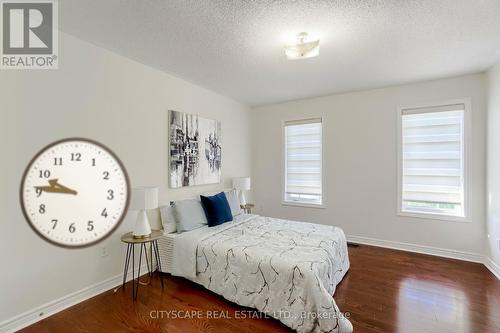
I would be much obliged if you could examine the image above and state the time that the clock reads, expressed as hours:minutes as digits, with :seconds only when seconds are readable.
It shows 9:46
